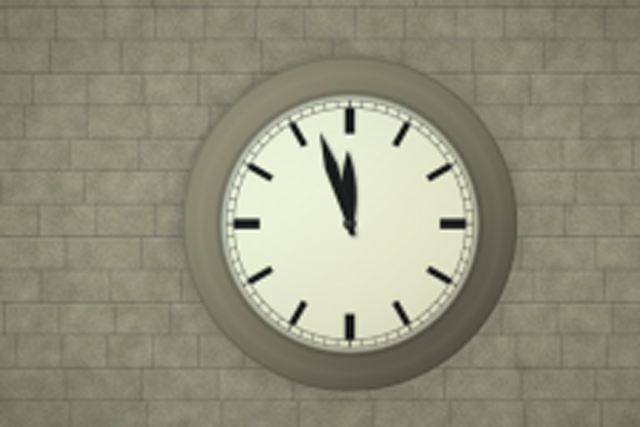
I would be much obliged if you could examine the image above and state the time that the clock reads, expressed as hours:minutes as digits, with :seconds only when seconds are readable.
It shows 11:57
